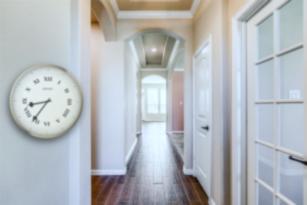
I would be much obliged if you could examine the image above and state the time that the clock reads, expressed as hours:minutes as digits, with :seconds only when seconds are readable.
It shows 8:36
